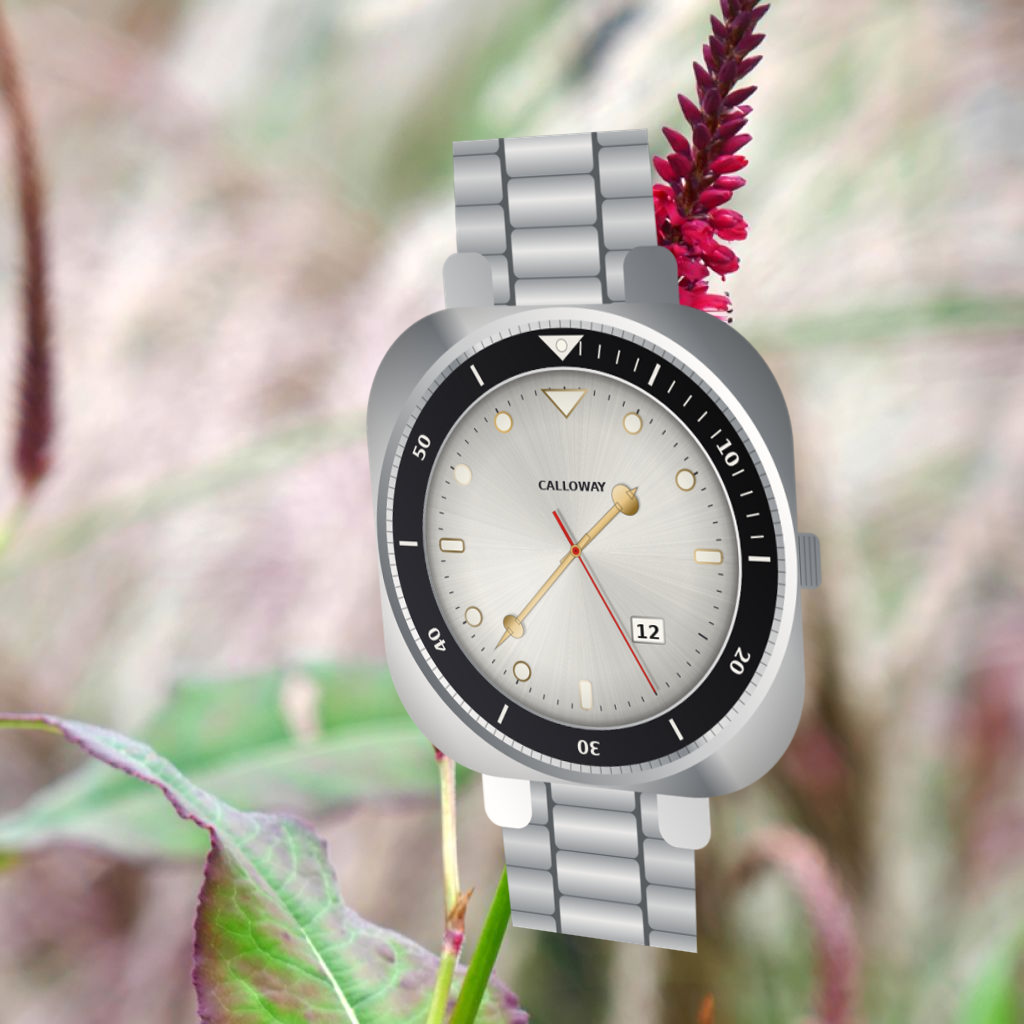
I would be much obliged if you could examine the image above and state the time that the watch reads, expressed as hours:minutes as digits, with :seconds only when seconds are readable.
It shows 1:37:25
